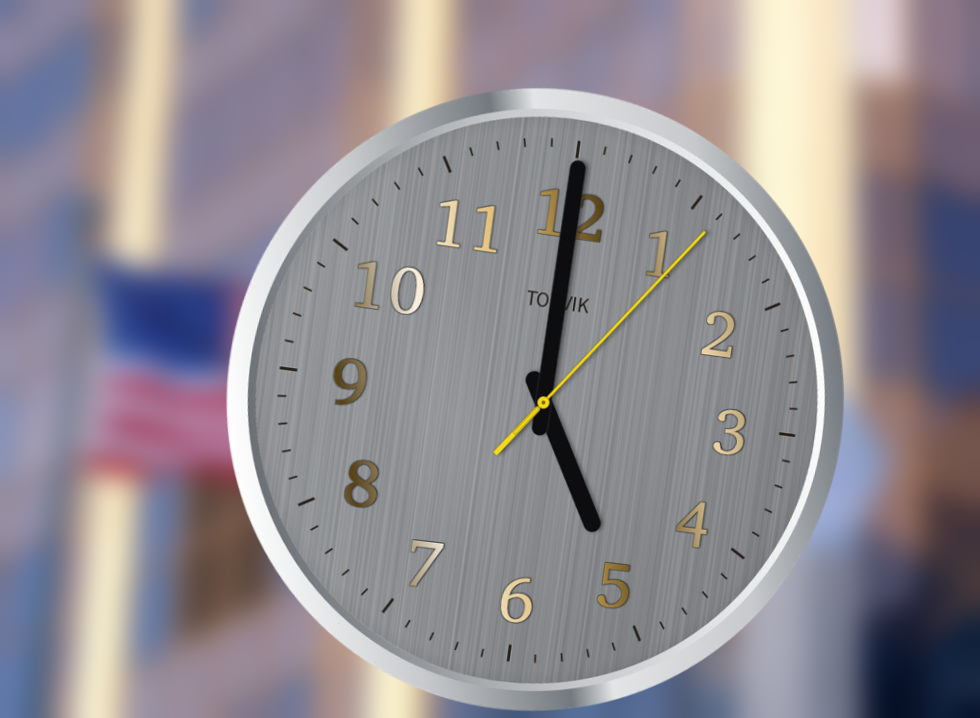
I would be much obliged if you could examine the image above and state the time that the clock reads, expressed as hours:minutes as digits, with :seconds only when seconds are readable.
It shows 5:00:06
